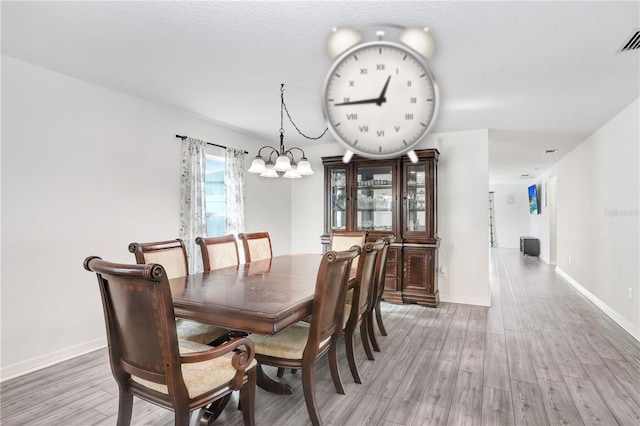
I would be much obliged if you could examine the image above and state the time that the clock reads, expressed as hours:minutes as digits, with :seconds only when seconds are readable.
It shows 12:44
